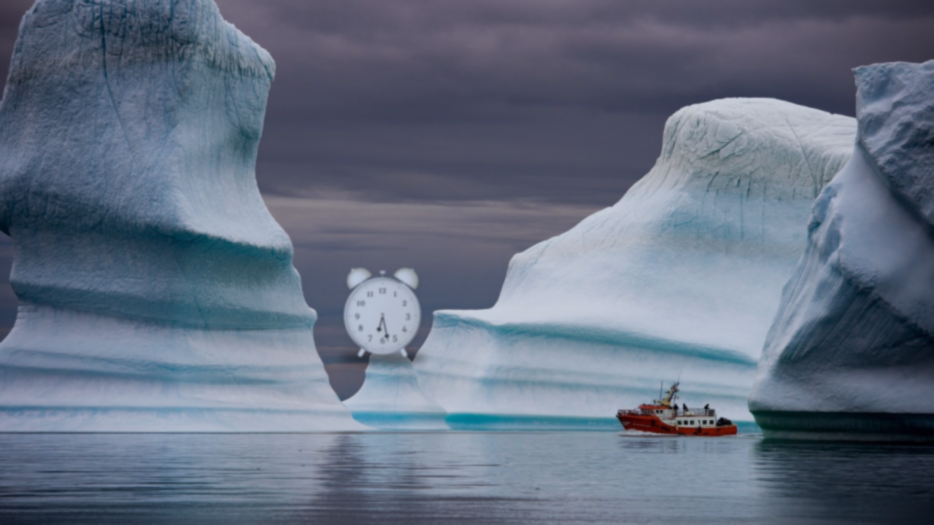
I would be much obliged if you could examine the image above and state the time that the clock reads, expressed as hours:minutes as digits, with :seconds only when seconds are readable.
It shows 6:28
